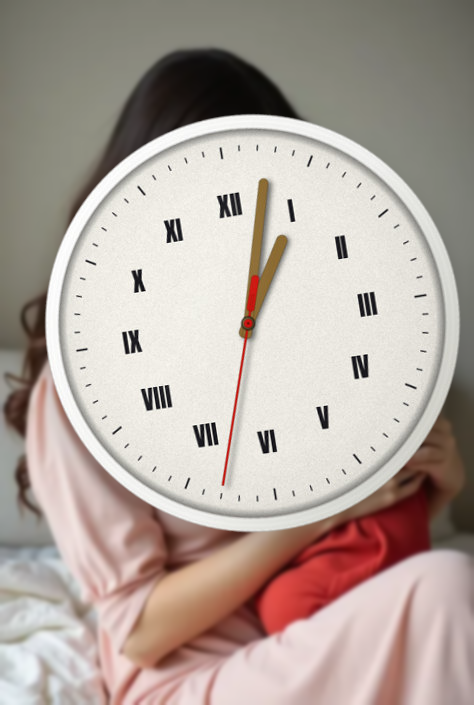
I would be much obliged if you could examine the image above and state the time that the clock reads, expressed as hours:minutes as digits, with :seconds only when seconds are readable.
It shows 1:02:33
